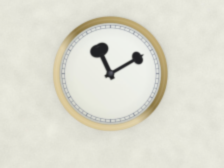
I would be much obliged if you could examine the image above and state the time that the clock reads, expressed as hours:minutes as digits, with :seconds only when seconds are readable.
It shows 11:10
